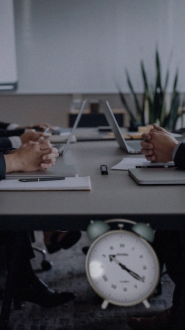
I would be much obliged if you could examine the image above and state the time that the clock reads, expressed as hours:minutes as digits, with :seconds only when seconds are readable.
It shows 10:21
